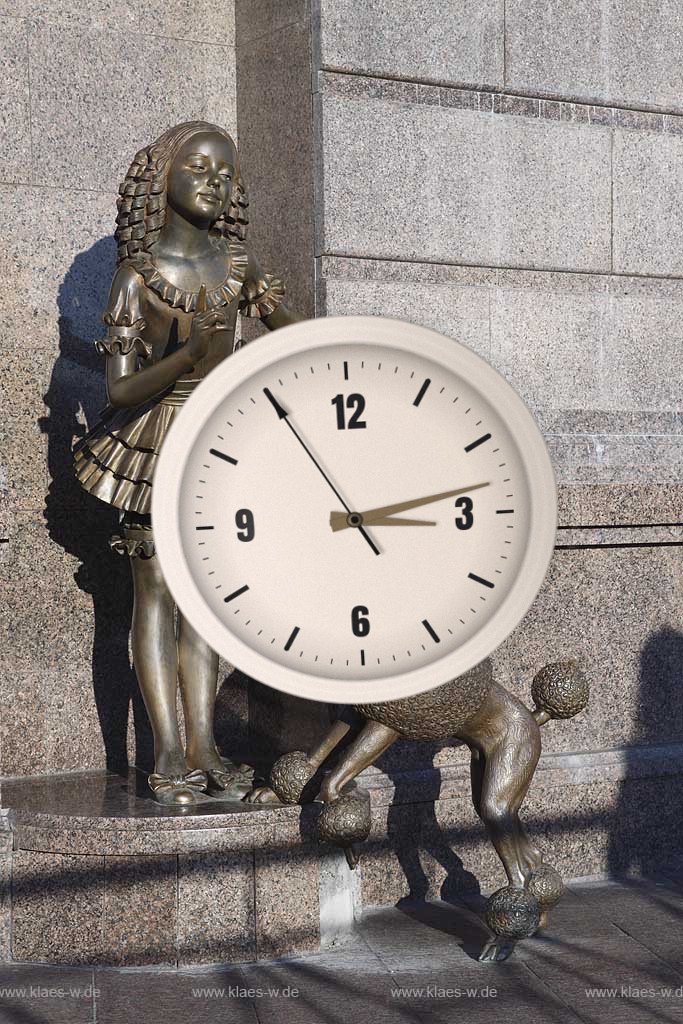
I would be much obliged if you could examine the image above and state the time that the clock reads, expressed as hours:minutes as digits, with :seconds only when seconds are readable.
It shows 3:12:55
